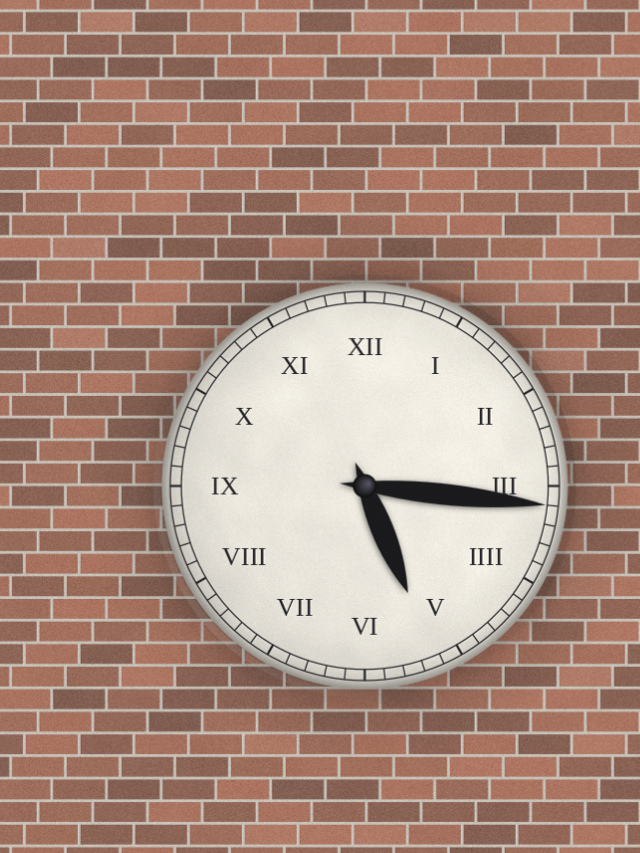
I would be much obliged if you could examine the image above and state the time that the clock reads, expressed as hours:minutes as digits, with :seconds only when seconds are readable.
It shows 5:16
